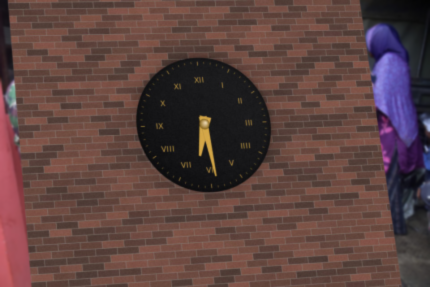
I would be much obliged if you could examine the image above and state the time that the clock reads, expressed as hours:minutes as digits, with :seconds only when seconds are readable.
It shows 6:29
